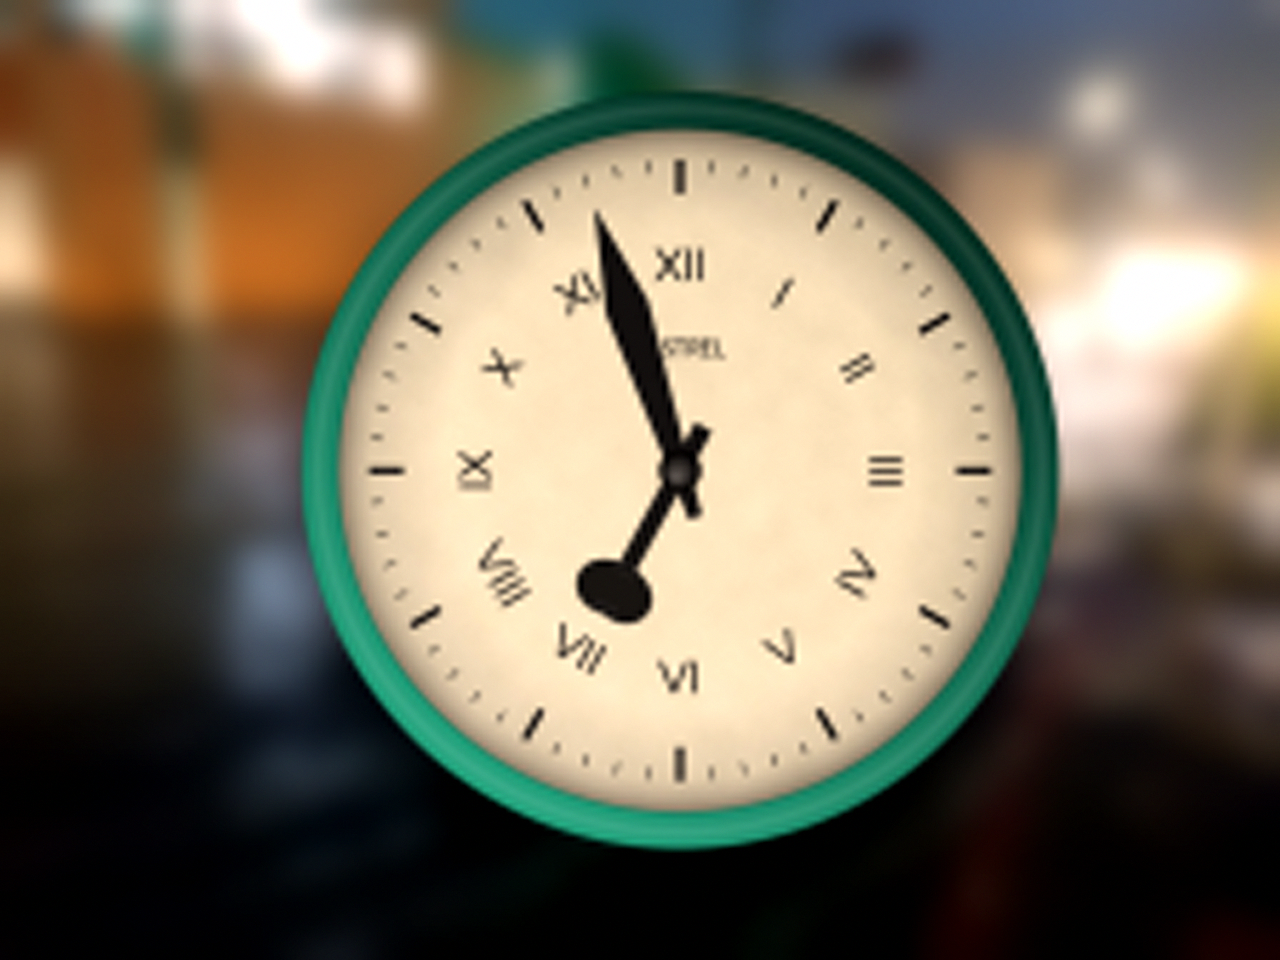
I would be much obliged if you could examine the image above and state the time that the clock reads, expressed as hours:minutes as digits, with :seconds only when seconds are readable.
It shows 6:57
